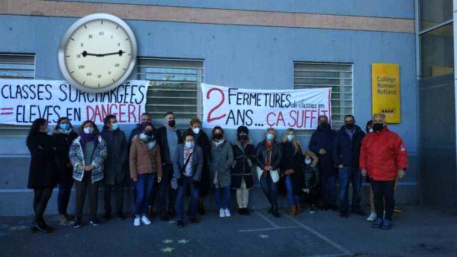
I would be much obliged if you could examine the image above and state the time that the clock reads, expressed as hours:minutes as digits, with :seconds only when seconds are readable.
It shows 9:14
